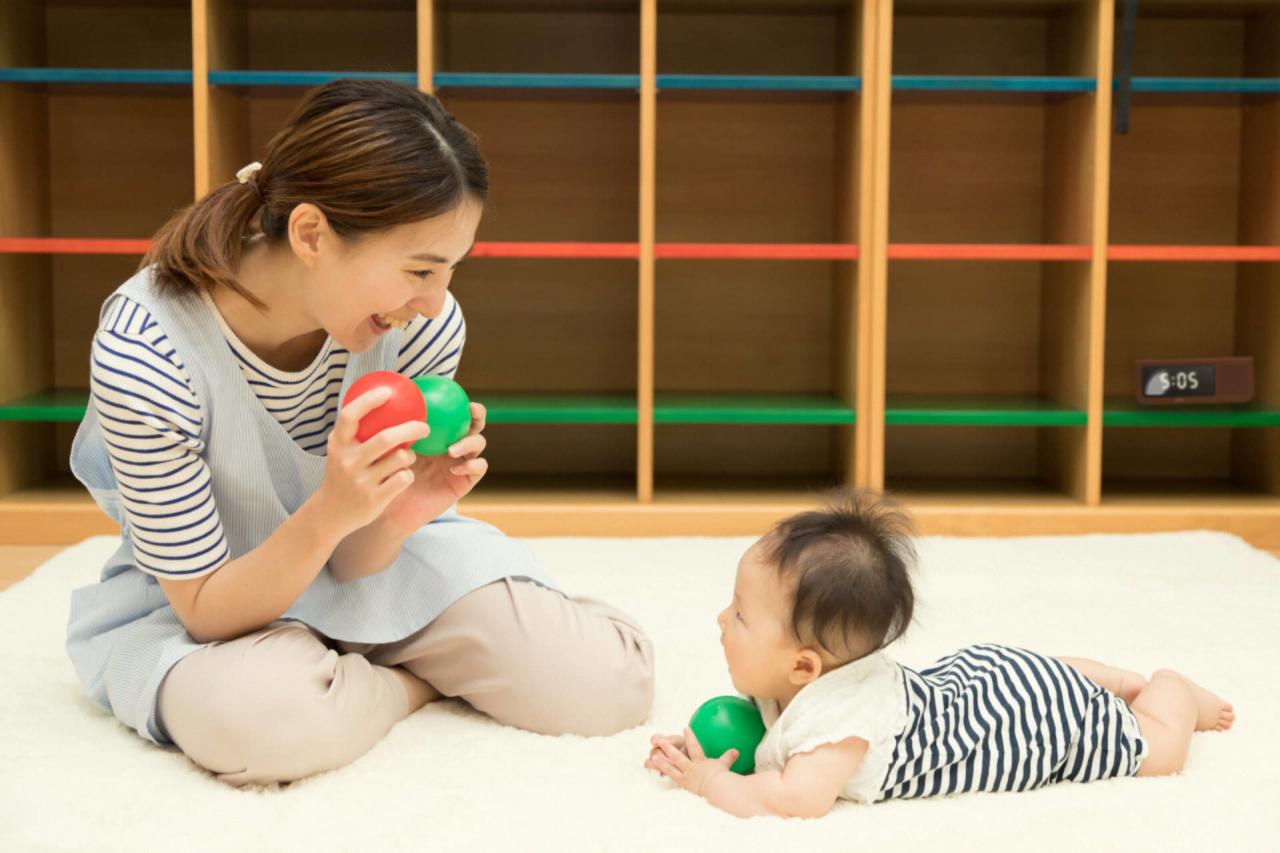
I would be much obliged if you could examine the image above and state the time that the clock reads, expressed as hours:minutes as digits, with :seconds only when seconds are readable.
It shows 5:05
